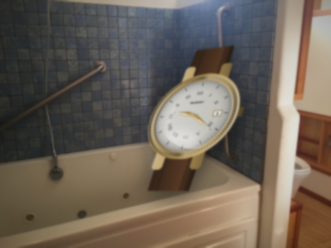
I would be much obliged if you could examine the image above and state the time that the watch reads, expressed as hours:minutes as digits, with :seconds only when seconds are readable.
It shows 9:21
